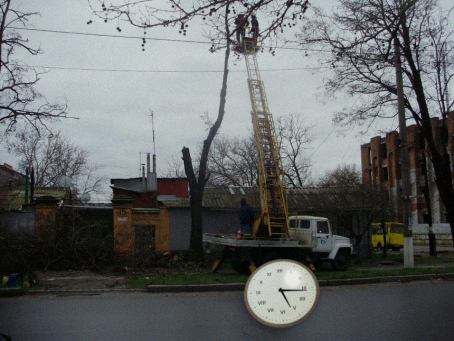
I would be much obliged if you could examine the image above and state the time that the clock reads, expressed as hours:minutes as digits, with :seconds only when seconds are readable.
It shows 5:16
